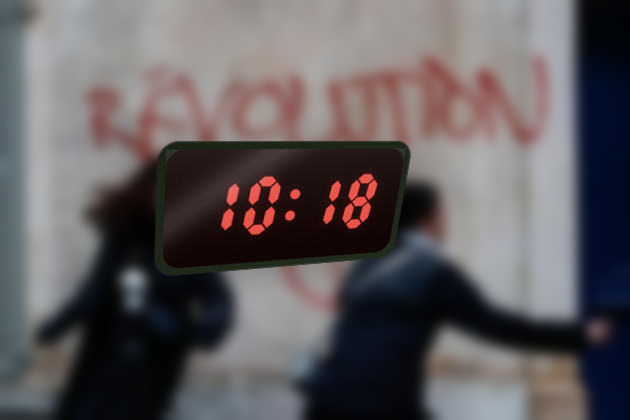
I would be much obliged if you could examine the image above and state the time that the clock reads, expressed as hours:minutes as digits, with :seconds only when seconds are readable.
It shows 10:18
